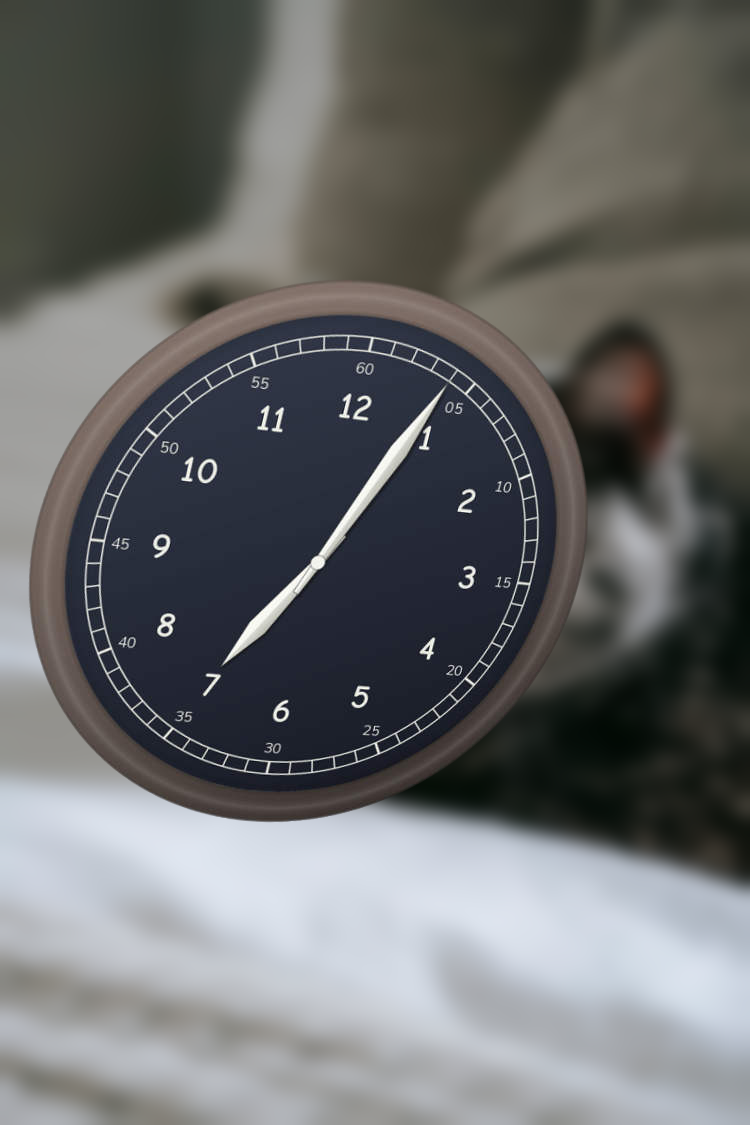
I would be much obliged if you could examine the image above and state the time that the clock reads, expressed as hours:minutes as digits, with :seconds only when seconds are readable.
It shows 7:04
